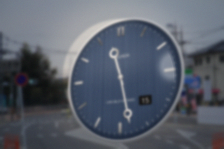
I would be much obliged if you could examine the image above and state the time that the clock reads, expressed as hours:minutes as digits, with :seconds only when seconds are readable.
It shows 11:28
